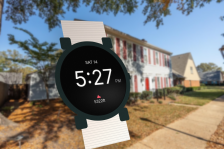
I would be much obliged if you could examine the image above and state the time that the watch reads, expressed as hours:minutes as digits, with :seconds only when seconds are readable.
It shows 5:27
